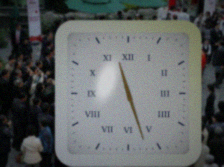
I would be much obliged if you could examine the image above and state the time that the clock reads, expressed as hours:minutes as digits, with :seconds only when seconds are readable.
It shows 11:27
